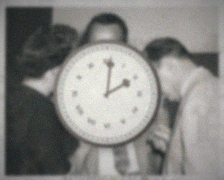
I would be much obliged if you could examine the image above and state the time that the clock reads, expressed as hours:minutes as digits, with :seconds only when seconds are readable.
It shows 2:01
